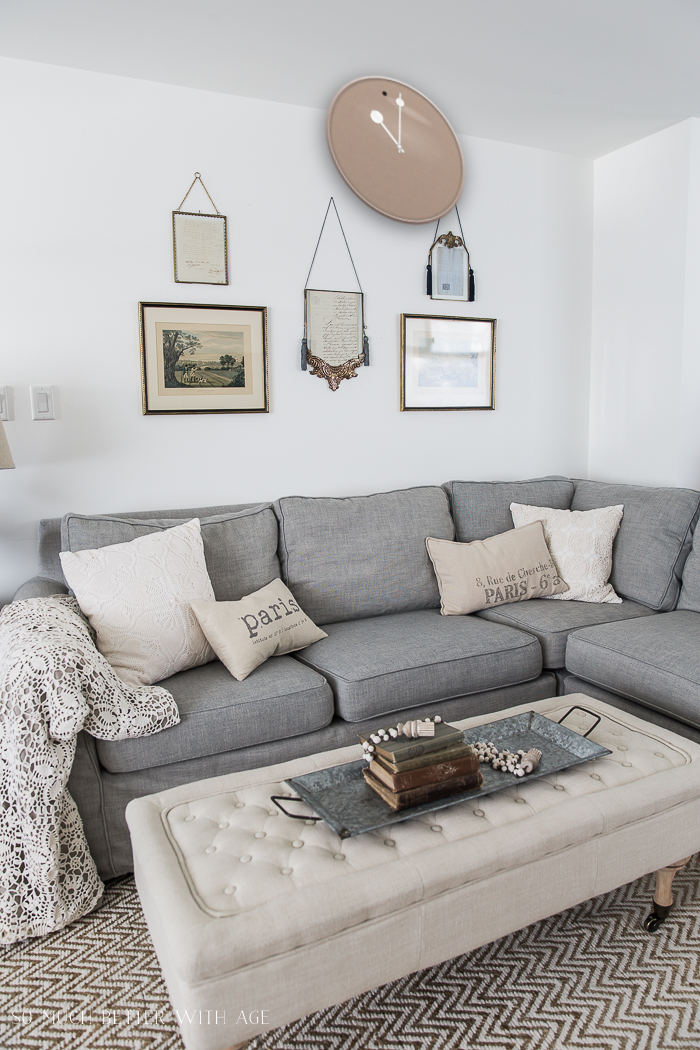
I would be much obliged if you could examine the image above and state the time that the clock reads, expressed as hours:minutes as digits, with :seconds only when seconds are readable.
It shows 11:03
